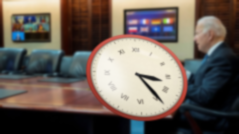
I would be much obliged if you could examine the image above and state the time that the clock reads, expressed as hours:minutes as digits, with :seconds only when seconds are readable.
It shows 3:24
